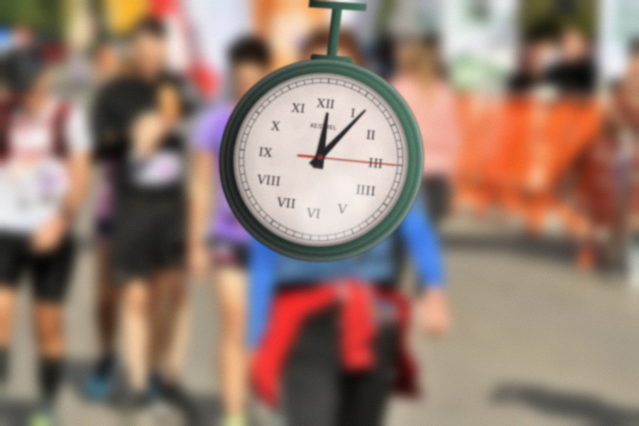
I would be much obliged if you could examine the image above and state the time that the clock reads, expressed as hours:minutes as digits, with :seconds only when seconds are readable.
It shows 12:06:15
